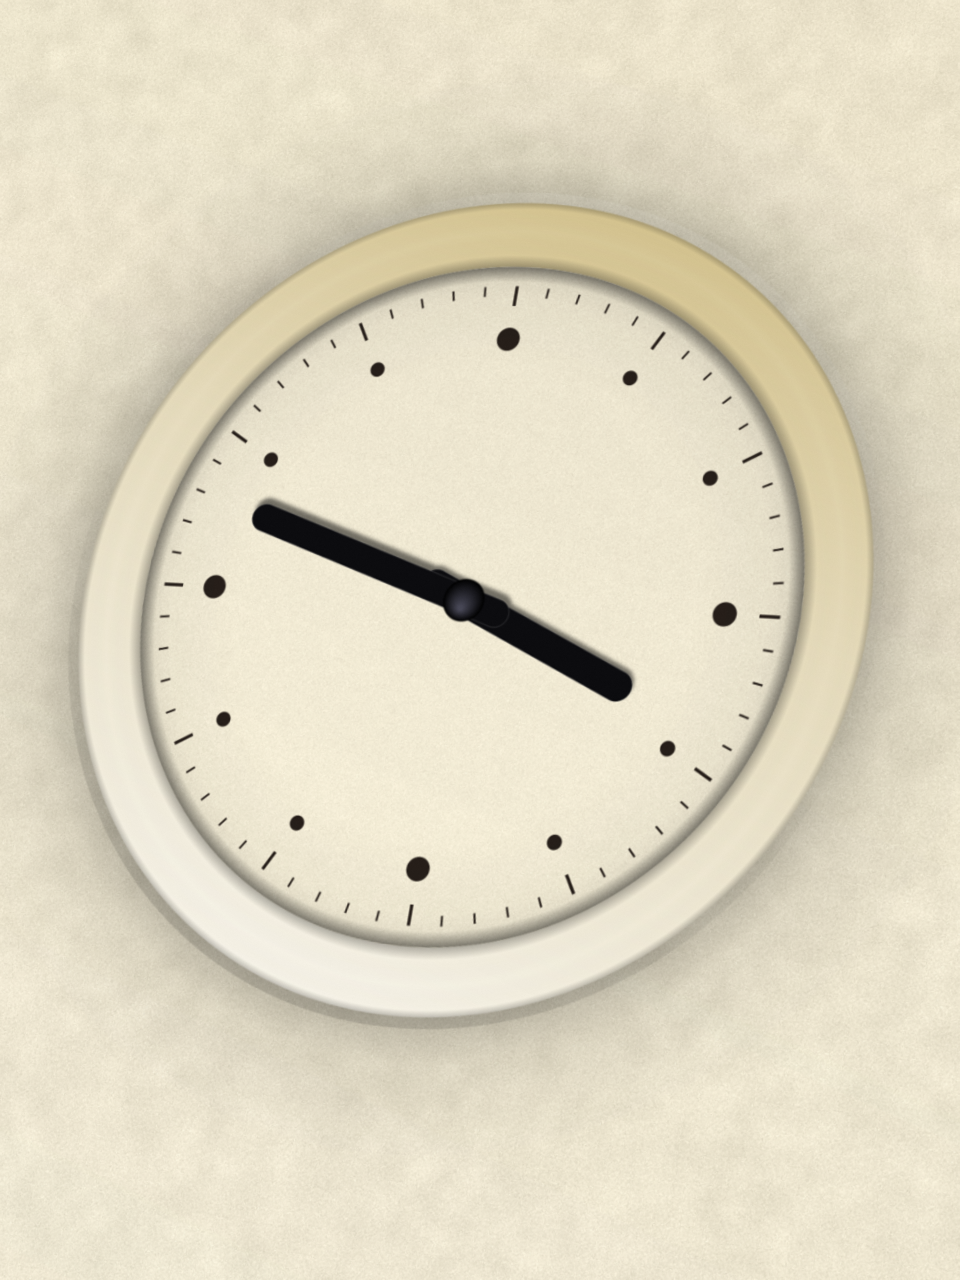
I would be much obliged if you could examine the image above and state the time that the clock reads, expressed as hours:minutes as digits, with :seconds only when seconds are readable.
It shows 3:48
